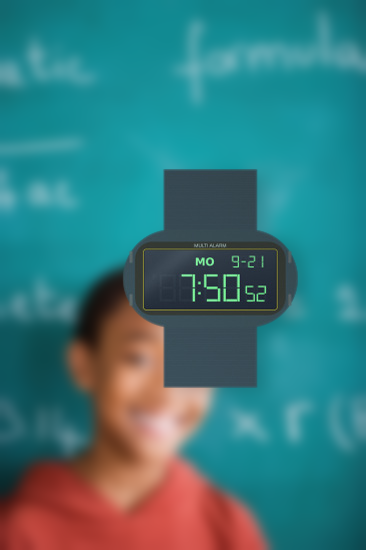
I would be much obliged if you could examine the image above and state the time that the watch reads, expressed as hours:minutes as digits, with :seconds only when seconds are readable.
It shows 7:50:52
